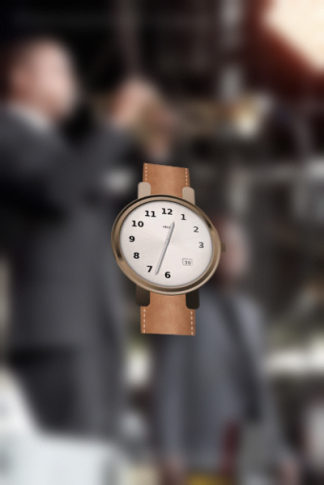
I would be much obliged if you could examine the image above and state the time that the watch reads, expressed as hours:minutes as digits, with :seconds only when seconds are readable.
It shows 12:33
